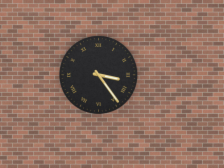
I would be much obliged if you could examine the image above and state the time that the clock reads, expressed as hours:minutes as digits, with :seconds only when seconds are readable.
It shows 3:24
